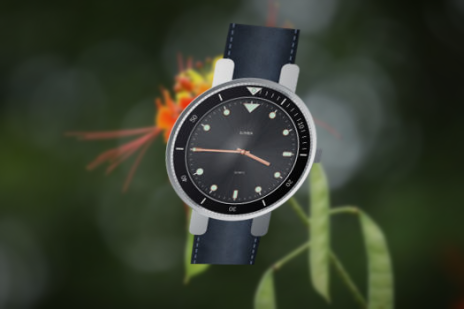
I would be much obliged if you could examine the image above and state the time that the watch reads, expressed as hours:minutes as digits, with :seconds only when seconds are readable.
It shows 3:45
